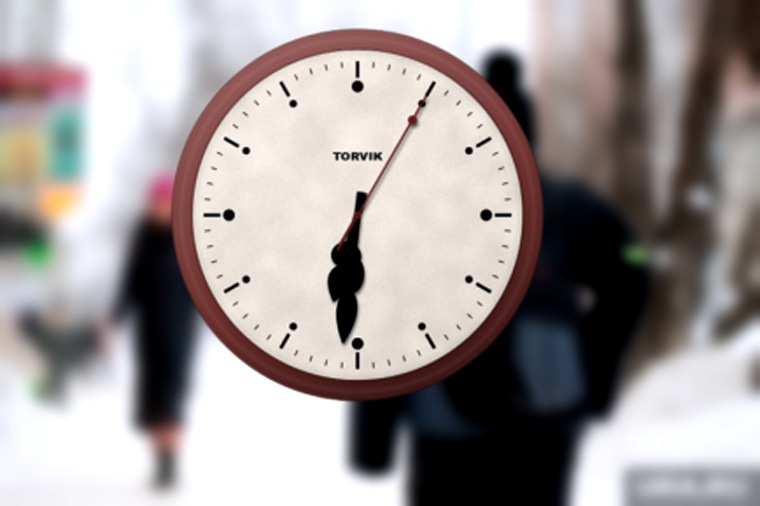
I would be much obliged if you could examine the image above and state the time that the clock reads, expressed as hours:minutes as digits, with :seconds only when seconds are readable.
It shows 6:31:05
